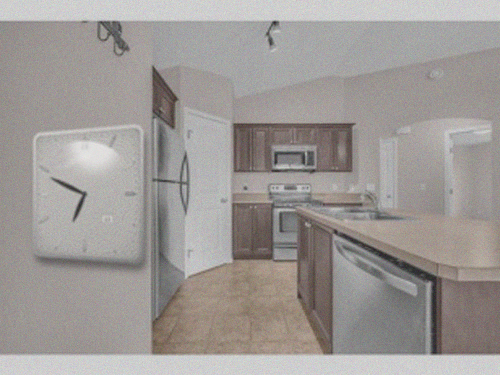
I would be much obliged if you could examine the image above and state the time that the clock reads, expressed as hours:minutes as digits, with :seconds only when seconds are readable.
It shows 6:49
